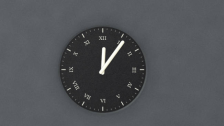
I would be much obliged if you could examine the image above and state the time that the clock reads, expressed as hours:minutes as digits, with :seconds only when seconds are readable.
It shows 12:06
